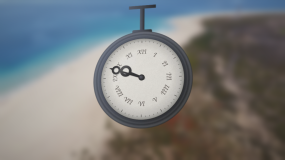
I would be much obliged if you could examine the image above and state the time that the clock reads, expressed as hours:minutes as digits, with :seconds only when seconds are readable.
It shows 9:48
